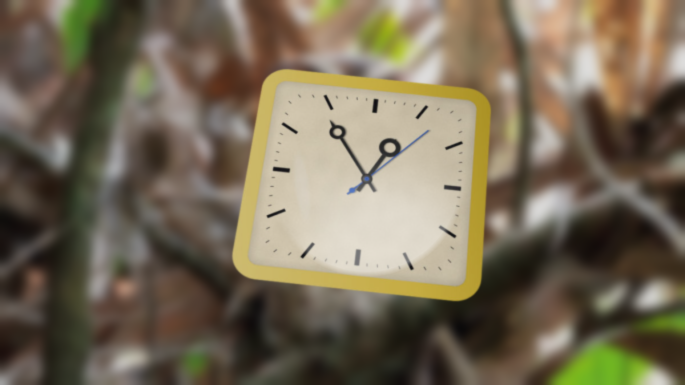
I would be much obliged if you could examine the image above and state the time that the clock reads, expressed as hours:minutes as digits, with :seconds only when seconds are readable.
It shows 12:54:07
